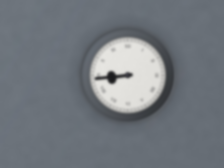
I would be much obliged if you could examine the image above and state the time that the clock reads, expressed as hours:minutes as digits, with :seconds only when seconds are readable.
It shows 8:44
